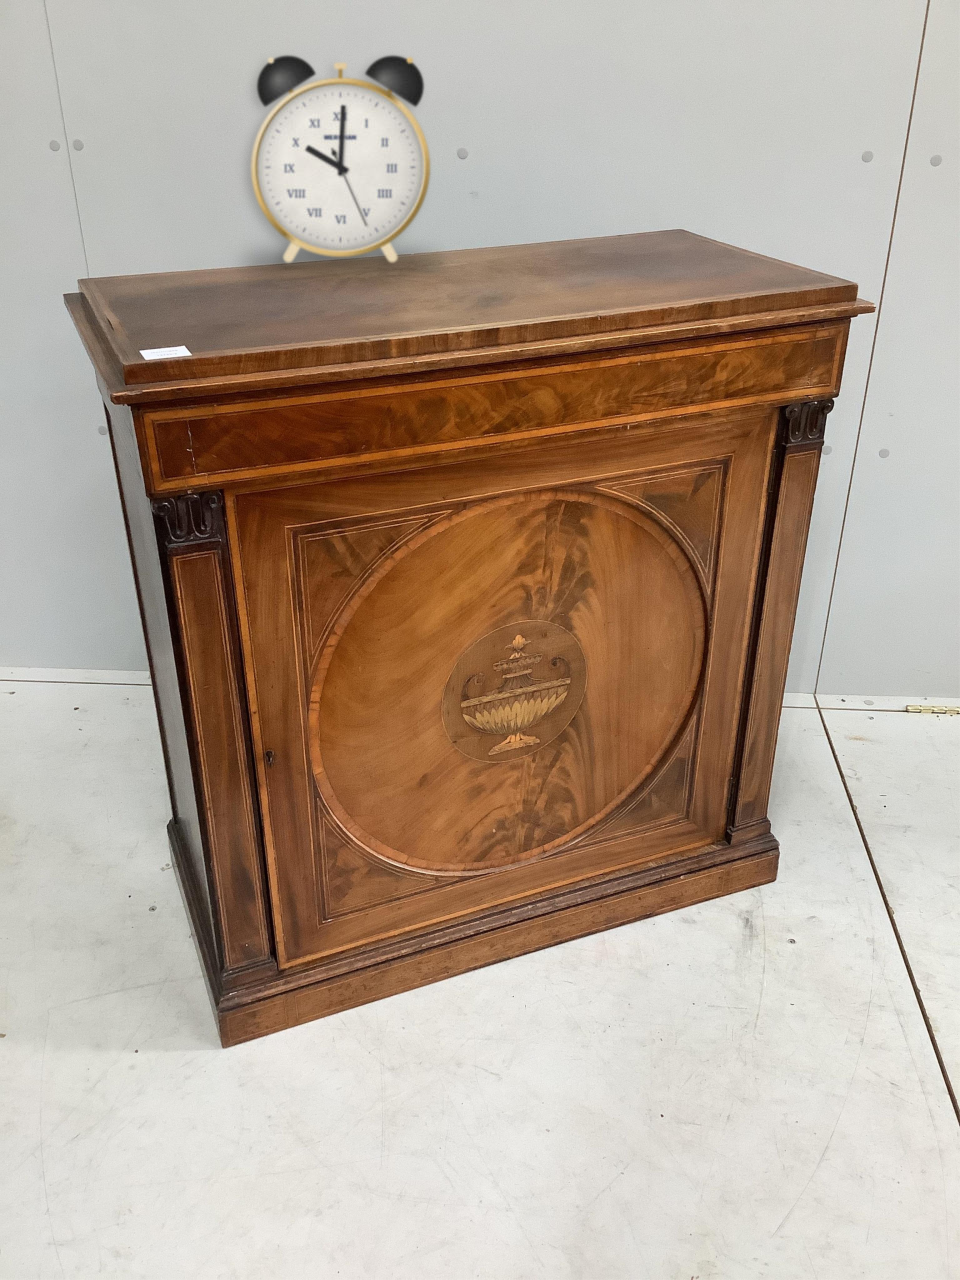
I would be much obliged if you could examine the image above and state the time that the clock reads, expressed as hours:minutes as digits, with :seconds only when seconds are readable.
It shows 10:00:26
